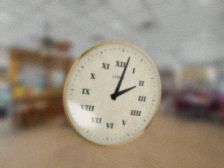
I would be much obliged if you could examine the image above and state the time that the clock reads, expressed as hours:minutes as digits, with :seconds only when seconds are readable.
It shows 2:02
